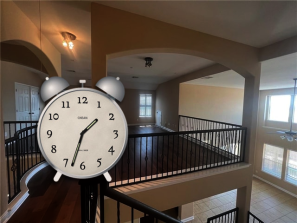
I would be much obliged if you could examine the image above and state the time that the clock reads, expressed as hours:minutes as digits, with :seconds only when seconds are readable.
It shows 1:33
